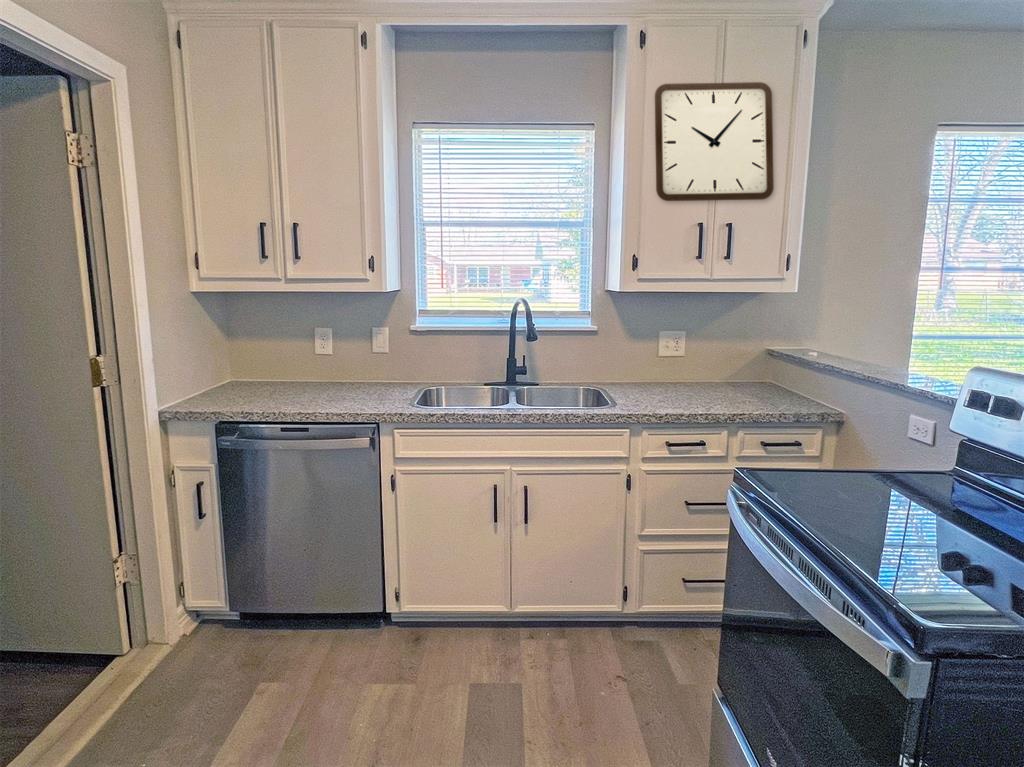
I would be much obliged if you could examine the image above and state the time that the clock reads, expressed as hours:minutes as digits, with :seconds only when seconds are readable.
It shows 10:07
